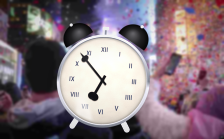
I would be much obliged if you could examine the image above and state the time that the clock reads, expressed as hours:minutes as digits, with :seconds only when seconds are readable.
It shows 6:53
